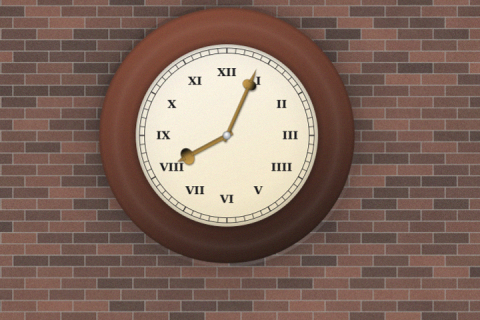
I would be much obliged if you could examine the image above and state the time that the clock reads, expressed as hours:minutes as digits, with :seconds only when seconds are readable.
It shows 8:04
